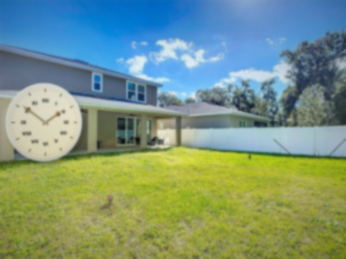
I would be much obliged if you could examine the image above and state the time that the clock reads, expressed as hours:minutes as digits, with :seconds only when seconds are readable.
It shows 1:51
